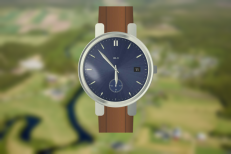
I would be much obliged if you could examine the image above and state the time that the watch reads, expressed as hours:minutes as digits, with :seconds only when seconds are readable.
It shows 5:53
